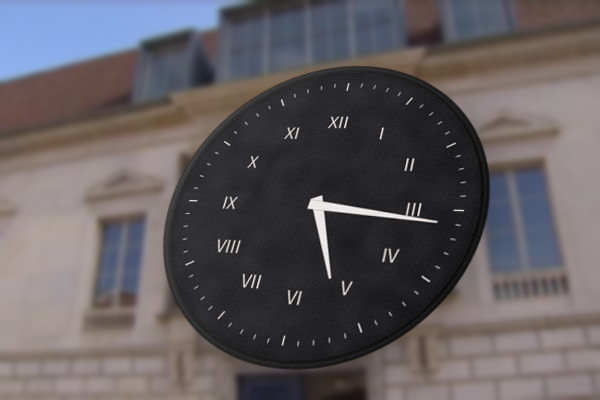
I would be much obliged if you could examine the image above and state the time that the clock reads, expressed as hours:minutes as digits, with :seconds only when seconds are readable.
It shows 5:16
